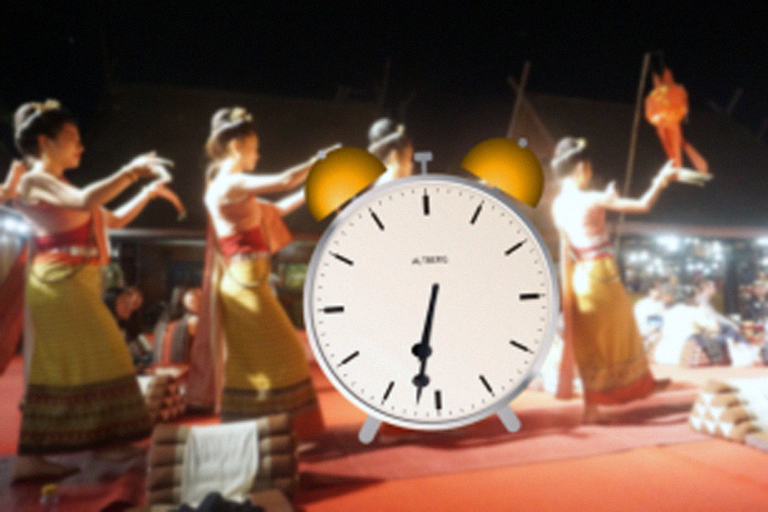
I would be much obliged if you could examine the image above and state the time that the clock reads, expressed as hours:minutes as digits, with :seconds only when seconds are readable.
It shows 6:32
